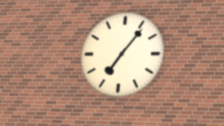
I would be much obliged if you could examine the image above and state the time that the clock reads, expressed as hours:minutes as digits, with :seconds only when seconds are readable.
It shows 7:06
